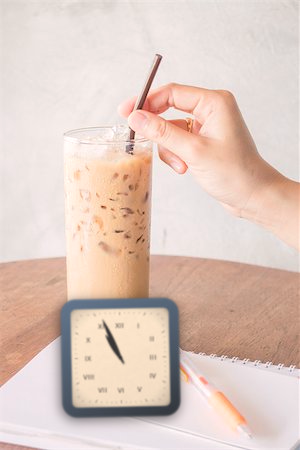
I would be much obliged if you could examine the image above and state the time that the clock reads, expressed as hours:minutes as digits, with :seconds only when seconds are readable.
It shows 10:56
